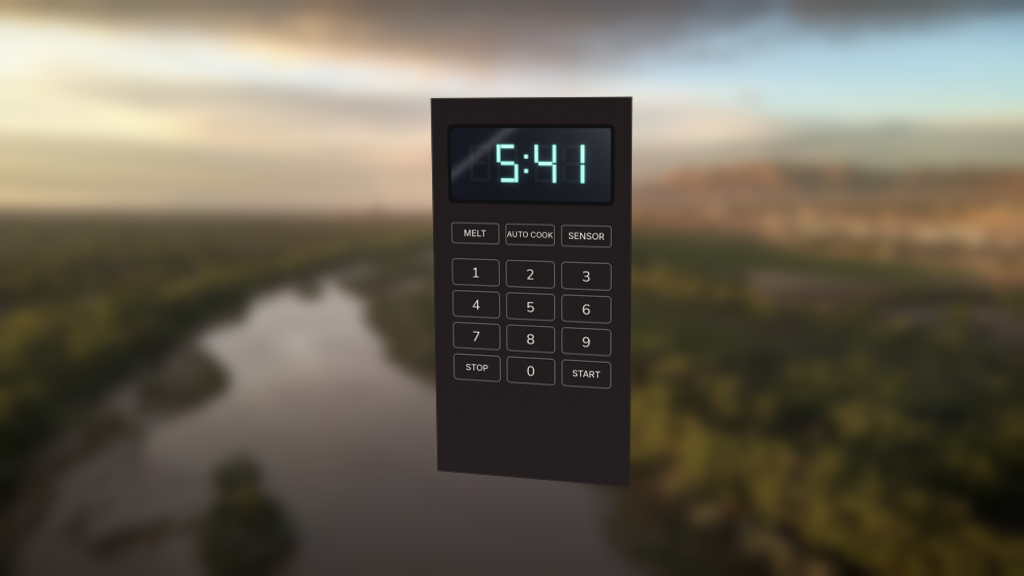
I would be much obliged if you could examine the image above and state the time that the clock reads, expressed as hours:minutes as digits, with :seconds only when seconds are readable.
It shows 5:41
